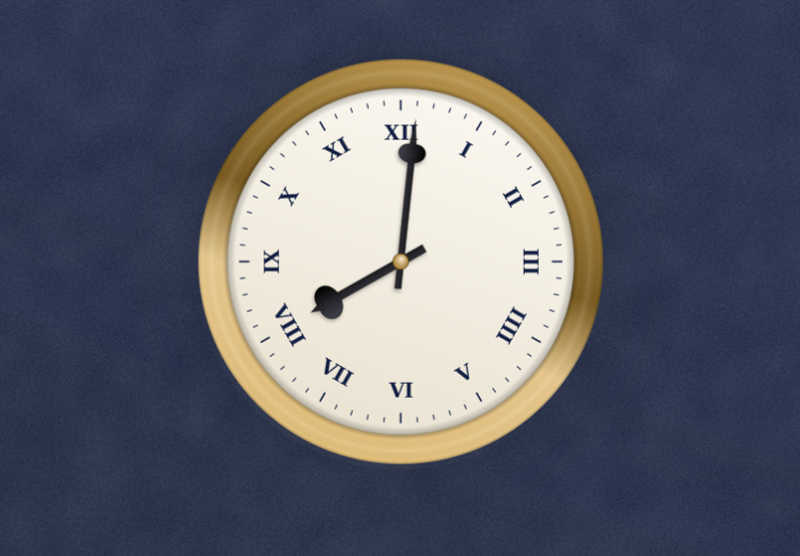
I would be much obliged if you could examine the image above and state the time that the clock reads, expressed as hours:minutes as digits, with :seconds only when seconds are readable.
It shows 8:01
